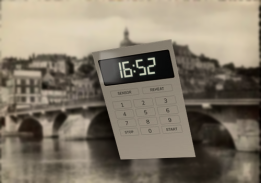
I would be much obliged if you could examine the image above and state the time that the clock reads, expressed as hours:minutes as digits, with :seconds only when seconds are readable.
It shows 16:52
